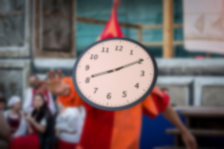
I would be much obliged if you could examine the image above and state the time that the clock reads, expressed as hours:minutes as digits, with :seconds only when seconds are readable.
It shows 8:10
